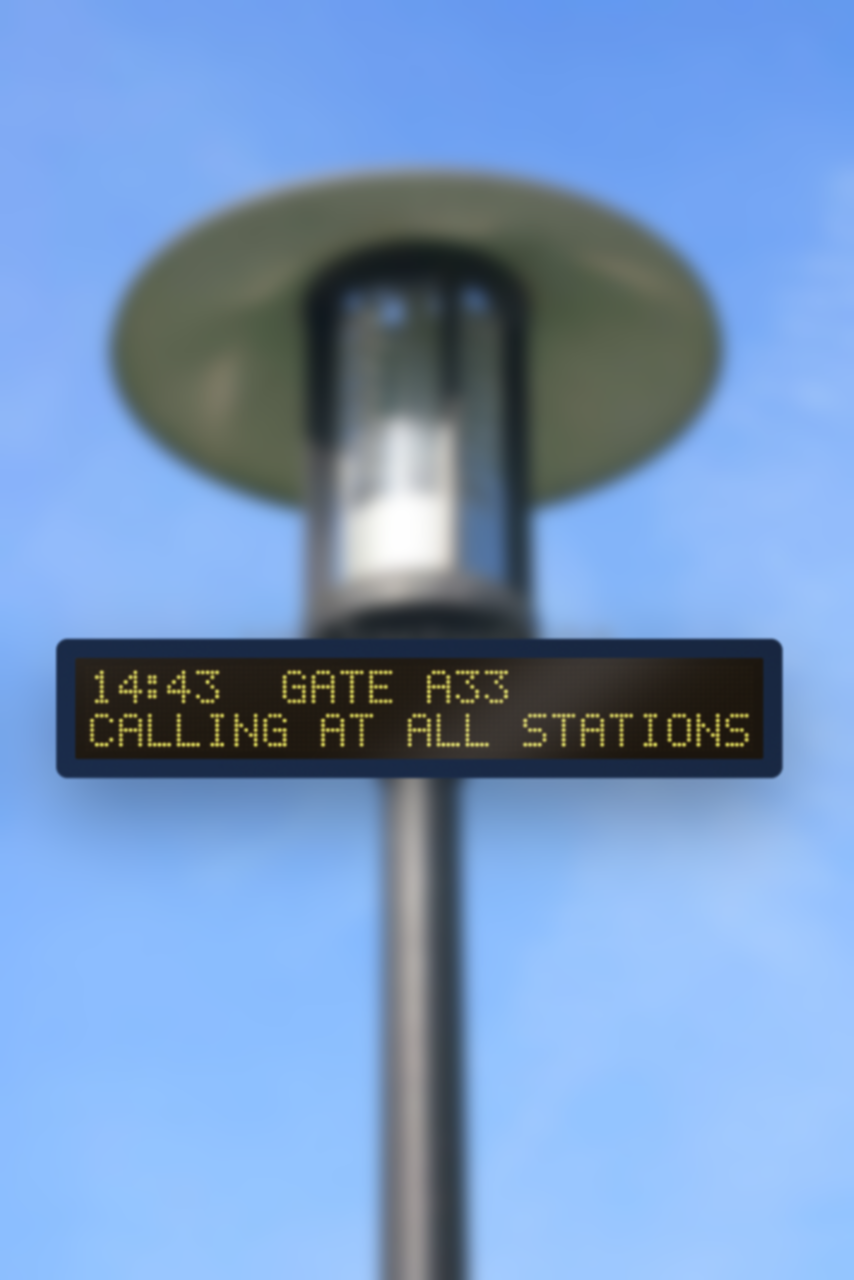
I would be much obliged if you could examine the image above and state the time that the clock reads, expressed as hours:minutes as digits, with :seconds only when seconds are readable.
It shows 14:43
